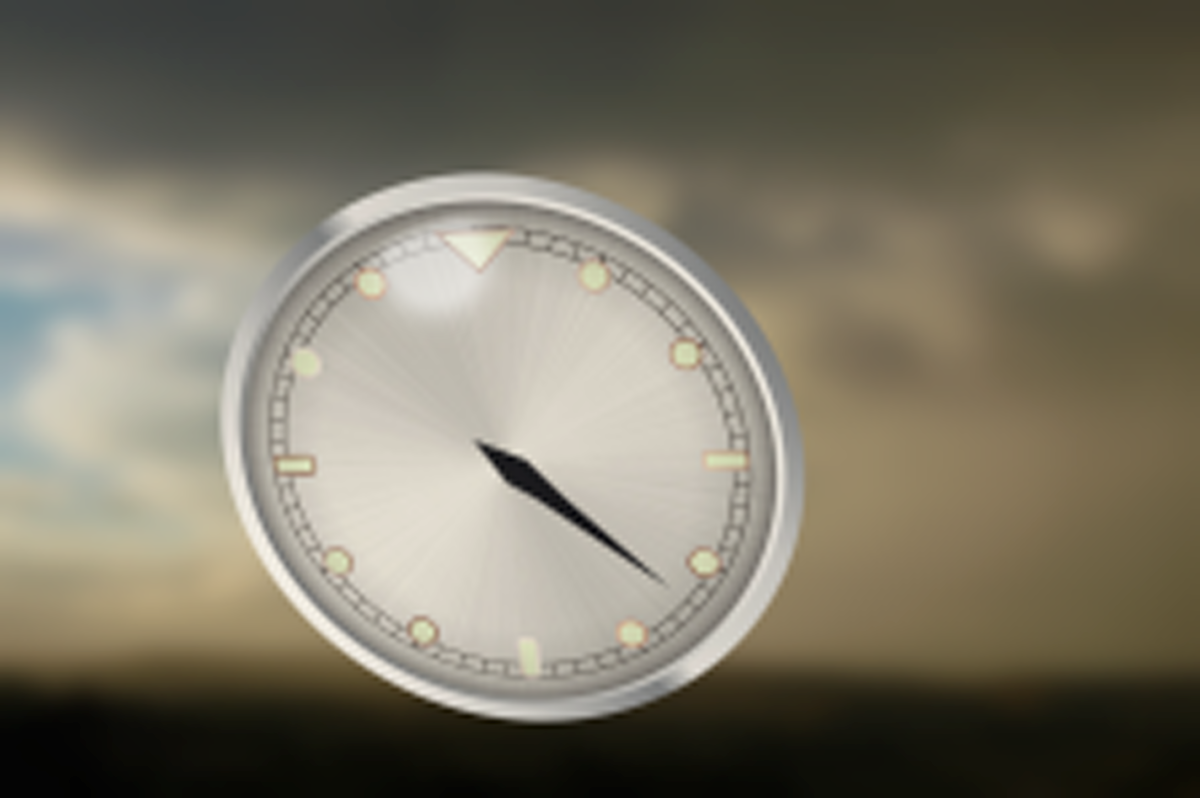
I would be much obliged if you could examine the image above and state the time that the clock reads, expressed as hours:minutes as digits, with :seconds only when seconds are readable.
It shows 4:22
